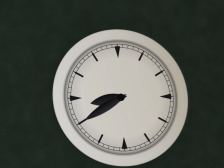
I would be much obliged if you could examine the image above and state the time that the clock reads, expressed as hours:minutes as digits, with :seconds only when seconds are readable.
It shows 8:40
